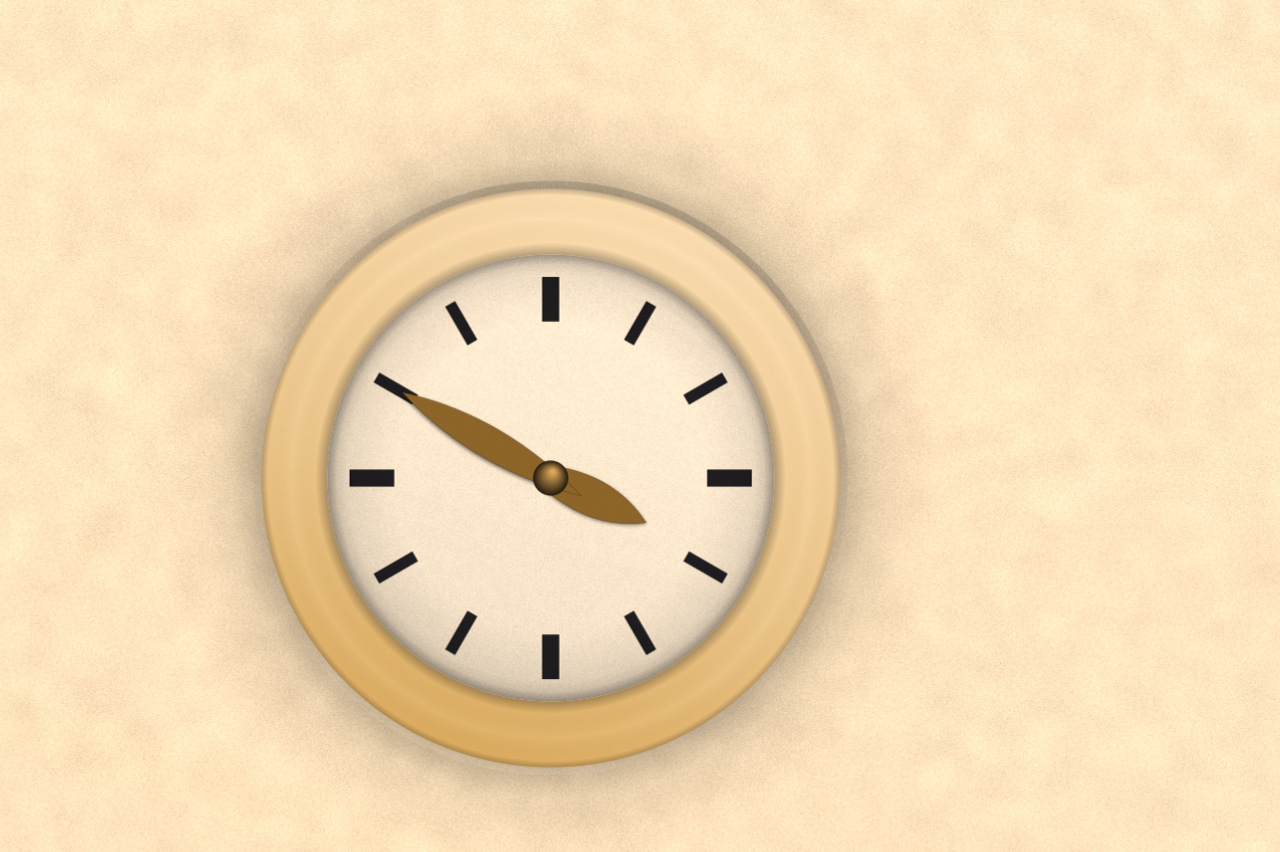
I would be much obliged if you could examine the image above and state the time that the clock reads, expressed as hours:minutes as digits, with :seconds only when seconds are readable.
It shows 3:50
